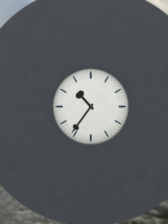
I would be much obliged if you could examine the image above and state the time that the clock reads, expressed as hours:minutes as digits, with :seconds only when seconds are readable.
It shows 10:36
